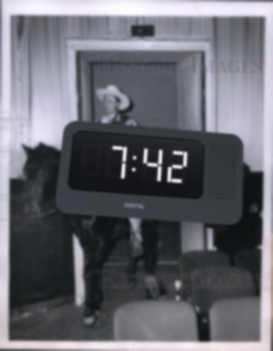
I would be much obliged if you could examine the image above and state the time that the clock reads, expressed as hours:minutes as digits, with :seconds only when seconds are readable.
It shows 7:42
